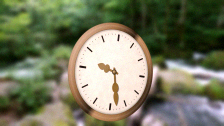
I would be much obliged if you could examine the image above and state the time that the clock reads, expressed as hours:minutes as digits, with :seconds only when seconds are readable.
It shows 9:28
